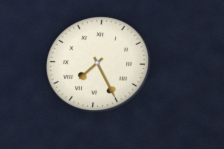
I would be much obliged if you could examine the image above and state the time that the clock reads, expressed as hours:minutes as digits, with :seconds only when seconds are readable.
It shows 7:25
